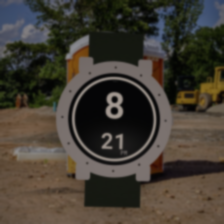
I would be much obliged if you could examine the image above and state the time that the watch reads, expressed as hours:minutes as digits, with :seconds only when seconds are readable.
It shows 8:21
